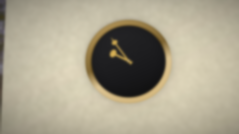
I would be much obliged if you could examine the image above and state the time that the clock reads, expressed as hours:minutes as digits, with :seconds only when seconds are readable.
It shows 9:54
